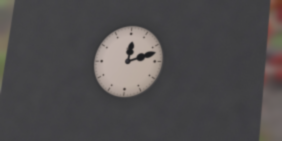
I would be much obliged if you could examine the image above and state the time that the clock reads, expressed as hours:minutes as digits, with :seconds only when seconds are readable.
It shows 12:12
